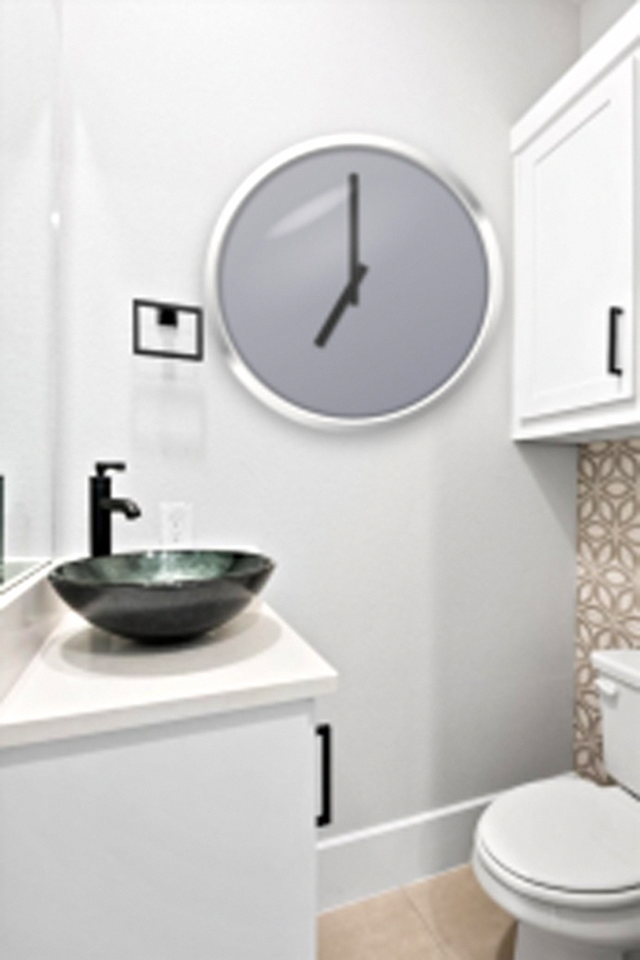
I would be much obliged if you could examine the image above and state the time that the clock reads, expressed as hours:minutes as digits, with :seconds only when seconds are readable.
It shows 7:00
